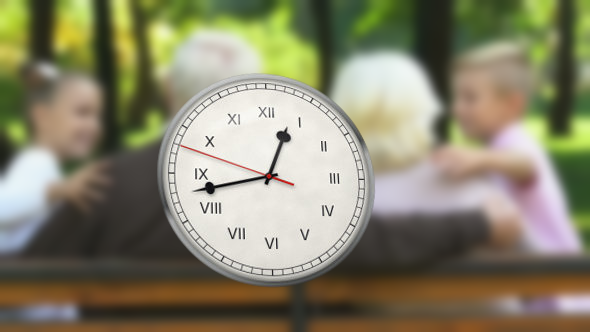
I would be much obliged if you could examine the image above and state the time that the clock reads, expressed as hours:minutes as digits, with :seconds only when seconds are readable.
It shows 12:42:48
